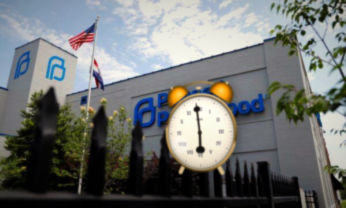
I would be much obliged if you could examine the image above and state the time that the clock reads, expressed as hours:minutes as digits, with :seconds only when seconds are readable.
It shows 5:59
